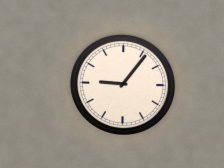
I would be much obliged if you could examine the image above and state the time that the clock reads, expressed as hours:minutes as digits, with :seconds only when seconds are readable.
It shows 9:06
